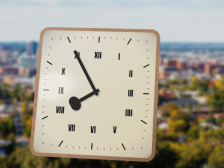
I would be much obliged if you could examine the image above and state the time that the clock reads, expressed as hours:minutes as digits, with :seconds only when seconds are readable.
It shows 7:55
